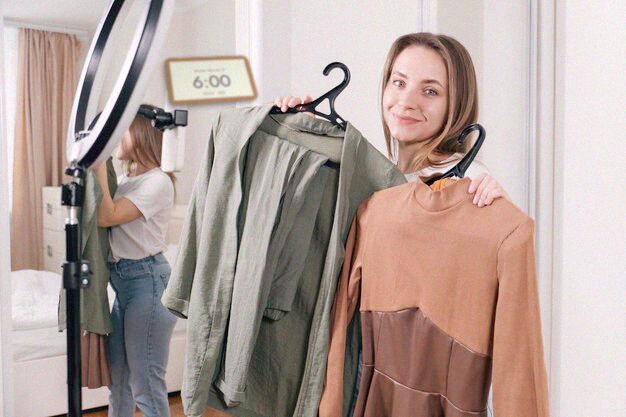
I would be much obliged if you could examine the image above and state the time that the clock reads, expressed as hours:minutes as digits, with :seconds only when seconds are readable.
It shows 6:00
